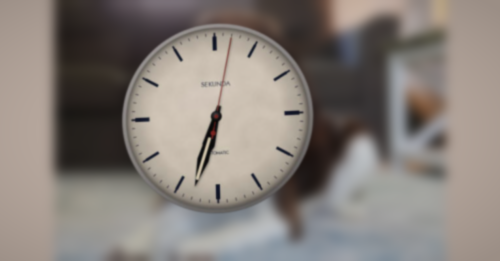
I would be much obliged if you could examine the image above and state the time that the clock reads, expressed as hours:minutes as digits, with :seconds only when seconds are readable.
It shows 6:33:02
